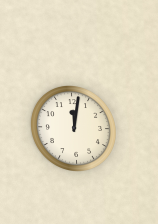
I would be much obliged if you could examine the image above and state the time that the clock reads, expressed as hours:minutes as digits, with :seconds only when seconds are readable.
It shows 12:02
